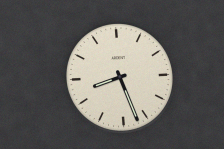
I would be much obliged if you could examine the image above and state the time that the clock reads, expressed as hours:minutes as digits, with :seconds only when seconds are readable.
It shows 8:27
